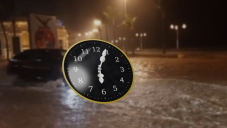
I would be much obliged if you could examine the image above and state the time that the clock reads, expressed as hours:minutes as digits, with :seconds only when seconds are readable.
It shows 6:04
